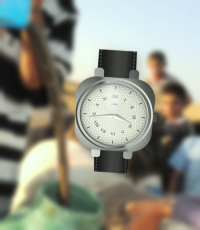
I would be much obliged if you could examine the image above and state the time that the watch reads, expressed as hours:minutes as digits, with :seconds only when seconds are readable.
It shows 3:44
